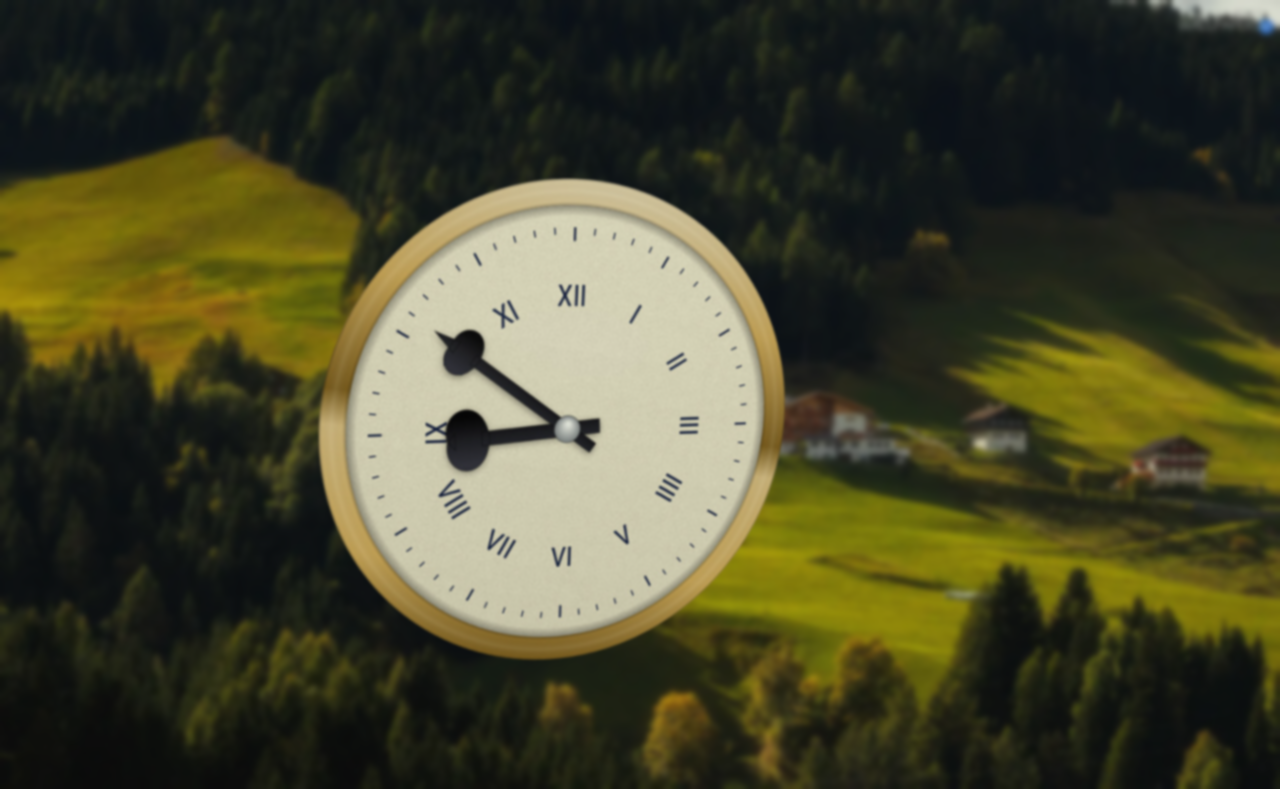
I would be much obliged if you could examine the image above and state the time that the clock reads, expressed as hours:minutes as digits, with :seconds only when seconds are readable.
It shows 8:51
